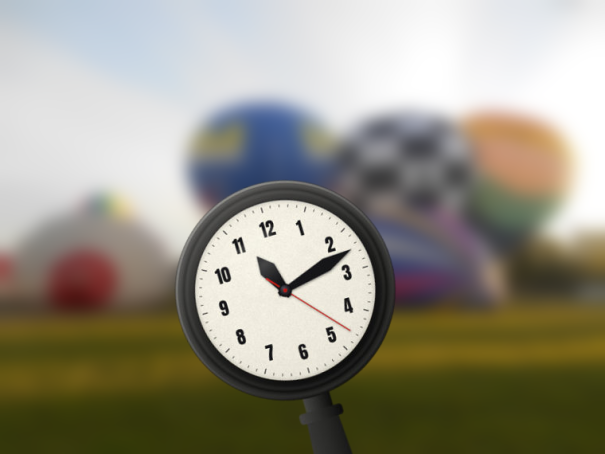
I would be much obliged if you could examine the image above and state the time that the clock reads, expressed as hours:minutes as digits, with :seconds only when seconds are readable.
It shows 11:12:23
